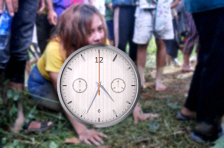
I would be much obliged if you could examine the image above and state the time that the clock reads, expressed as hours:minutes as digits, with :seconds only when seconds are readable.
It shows 4:34
